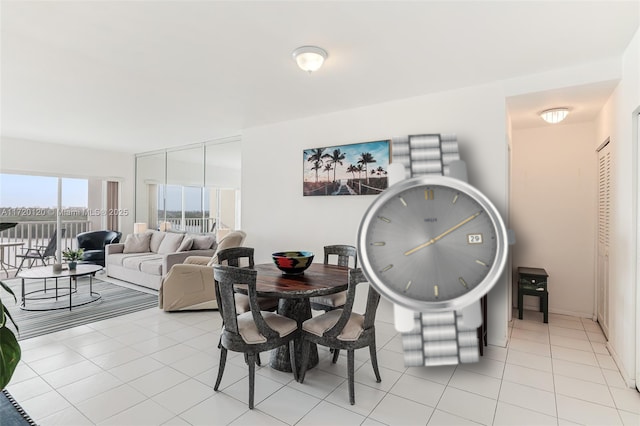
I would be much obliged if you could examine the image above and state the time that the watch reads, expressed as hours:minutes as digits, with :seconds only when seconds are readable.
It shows 8:10
